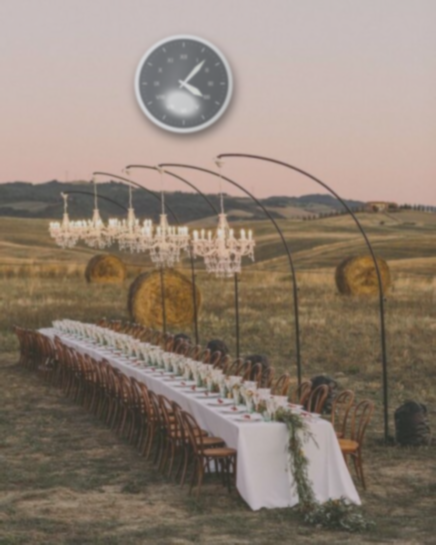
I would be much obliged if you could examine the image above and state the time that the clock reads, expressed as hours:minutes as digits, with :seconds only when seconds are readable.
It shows 4:07
